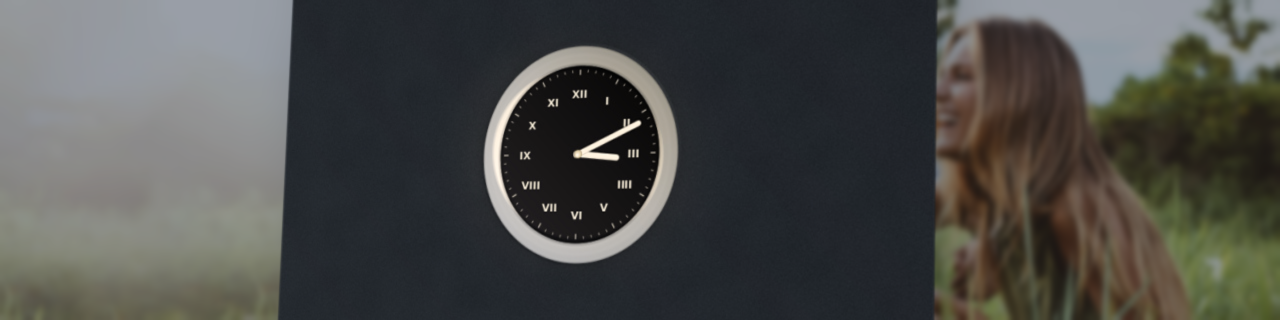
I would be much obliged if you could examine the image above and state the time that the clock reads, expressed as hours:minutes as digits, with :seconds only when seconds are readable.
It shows 3:11
